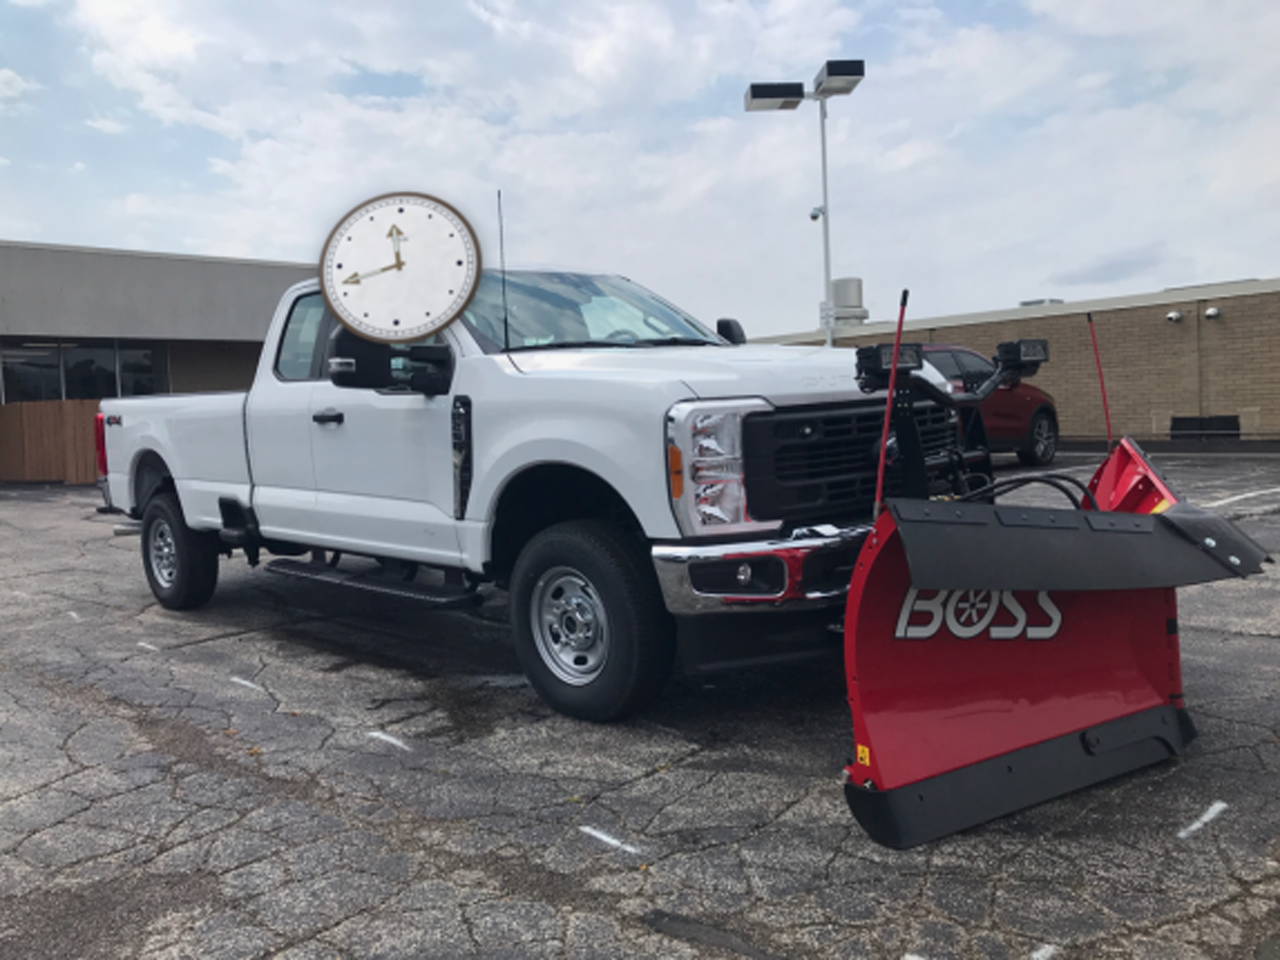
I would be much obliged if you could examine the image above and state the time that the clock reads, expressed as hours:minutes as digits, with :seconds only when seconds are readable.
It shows 11:42
